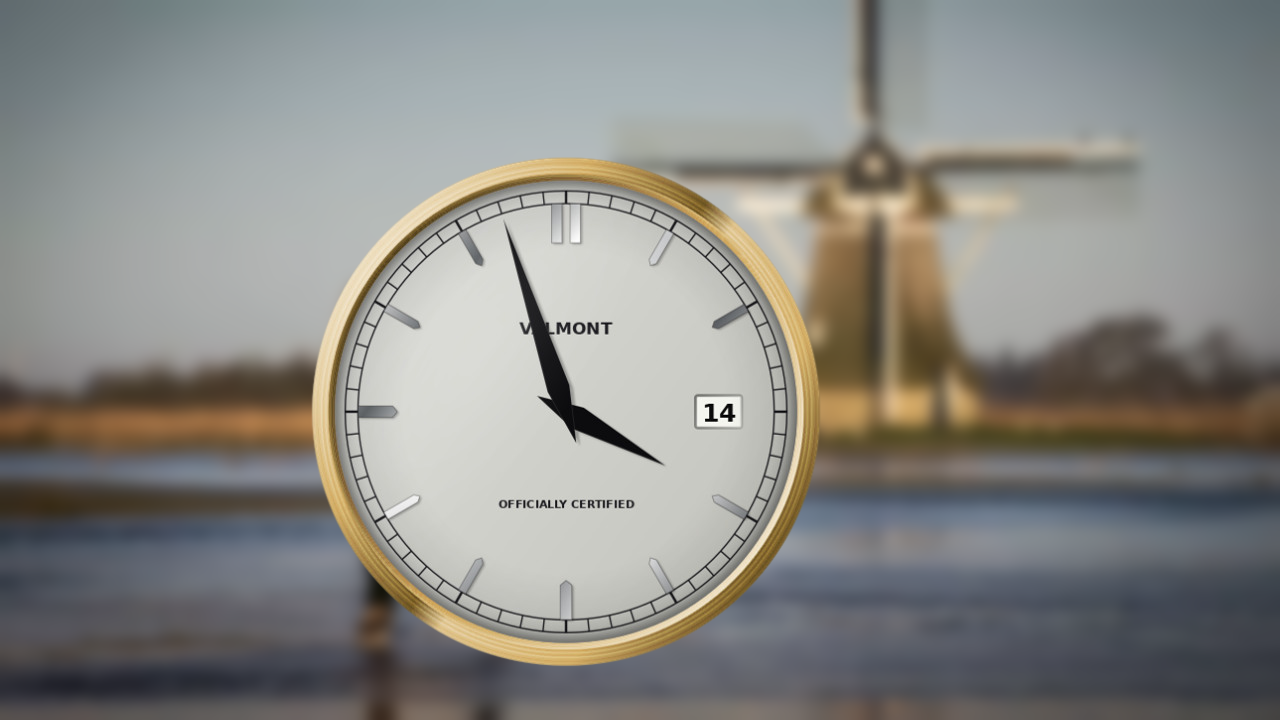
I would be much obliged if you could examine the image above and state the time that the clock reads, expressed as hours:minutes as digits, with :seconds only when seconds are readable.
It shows 3:57
